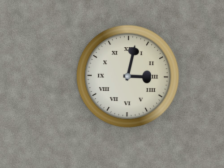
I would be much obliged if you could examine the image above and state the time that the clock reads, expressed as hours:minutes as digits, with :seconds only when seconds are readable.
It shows 3:02
